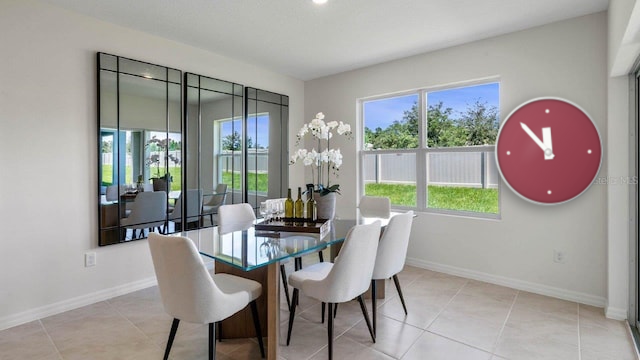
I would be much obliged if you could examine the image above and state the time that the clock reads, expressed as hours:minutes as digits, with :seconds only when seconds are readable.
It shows 11:53
